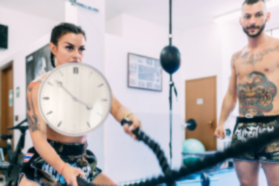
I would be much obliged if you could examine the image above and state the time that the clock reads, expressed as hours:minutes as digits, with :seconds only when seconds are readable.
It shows 3:52
